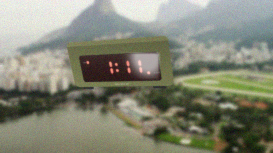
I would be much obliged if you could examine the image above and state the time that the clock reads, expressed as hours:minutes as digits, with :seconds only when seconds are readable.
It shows 1:11
